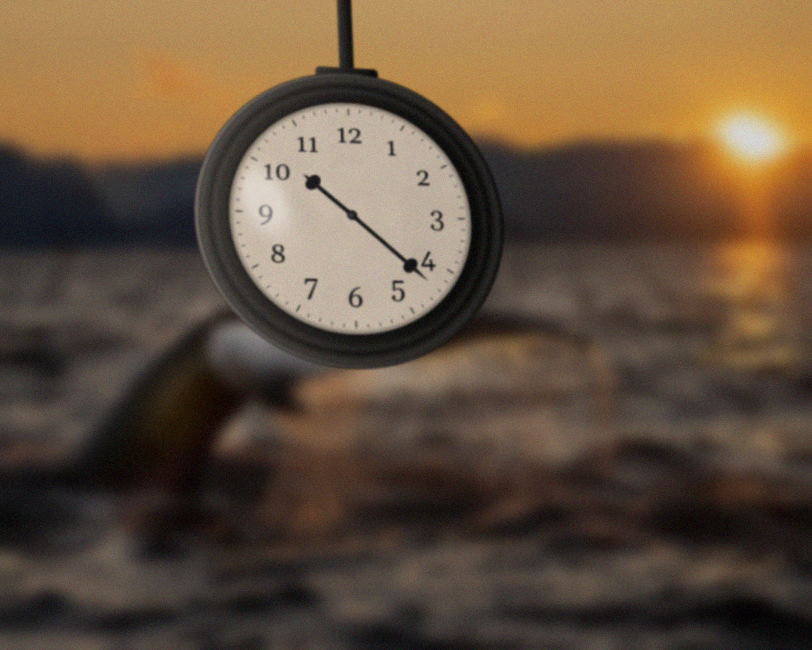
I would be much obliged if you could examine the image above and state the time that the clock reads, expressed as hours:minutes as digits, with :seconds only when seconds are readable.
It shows 10:22
